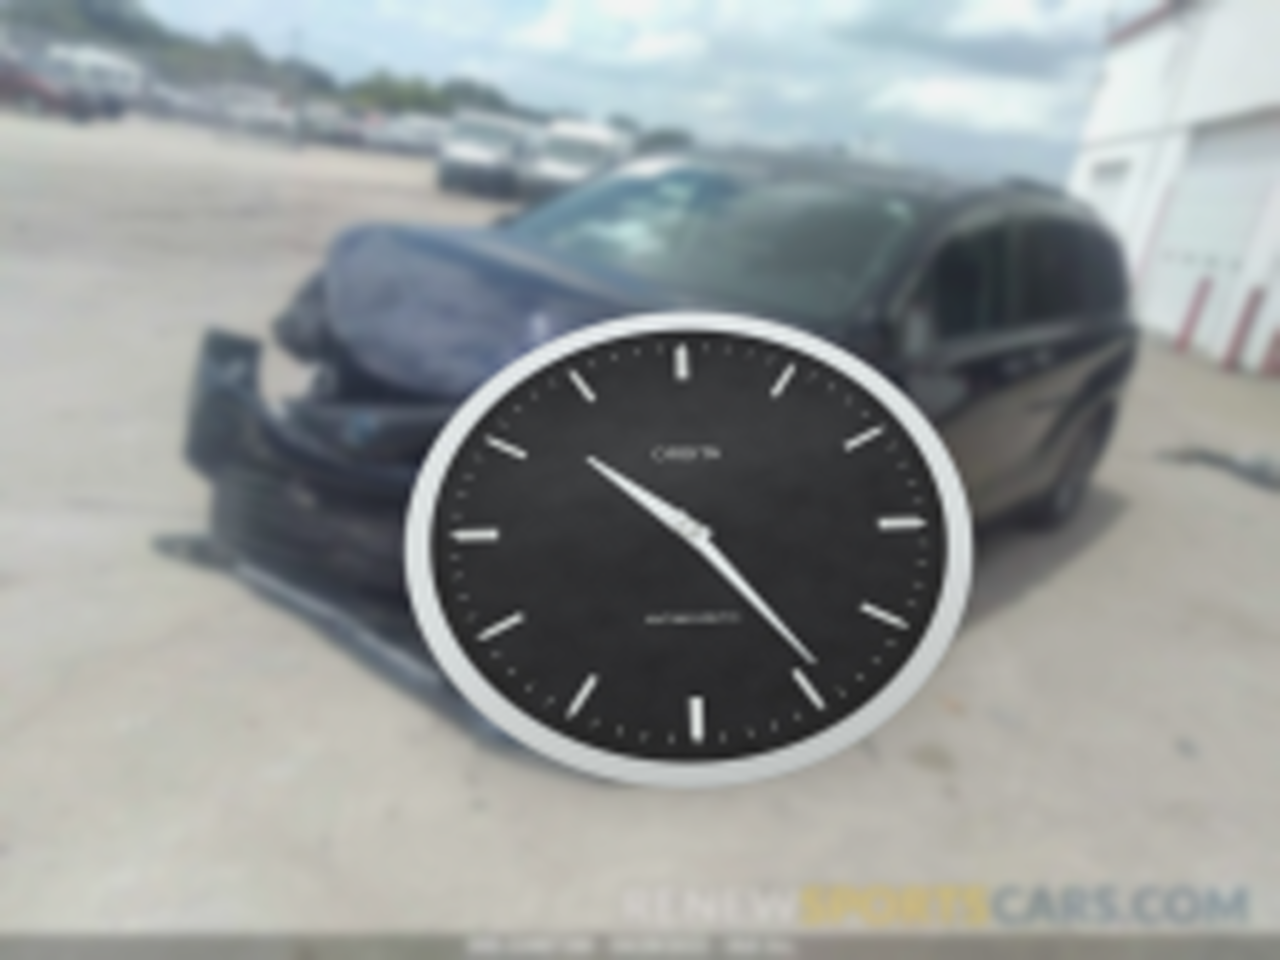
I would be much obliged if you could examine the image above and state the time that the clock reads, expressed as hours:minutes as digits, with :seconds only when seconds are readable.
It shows 10:24
